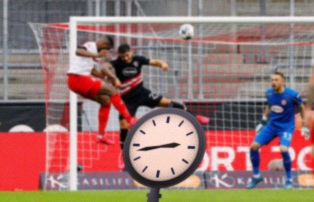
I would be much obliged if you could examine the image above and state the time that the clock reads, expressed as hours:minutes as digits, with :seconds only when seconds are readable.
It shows 2:43
